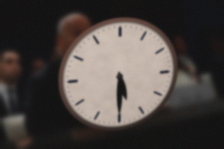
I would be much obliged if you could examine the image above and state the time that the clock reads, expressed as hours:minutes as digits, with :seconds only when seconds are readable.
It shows 5:30
